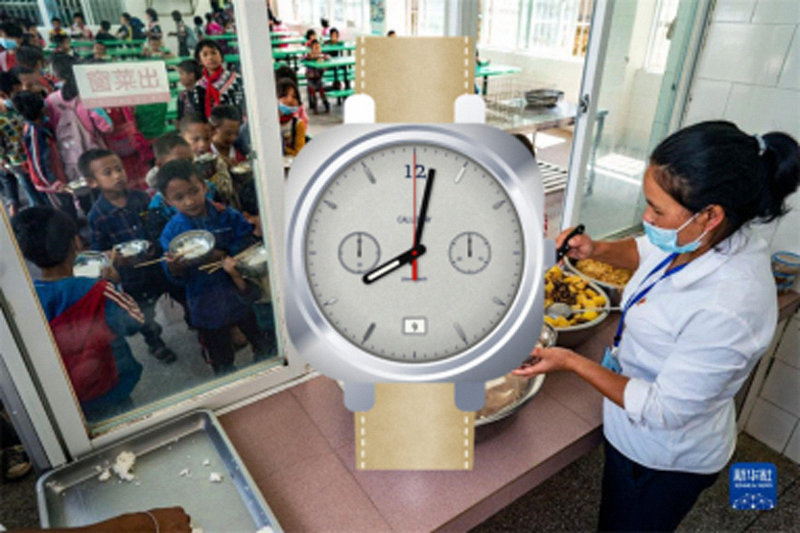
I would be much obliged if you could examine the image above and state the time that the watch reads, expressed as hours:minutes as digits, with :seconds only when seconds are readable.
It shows 8:02
